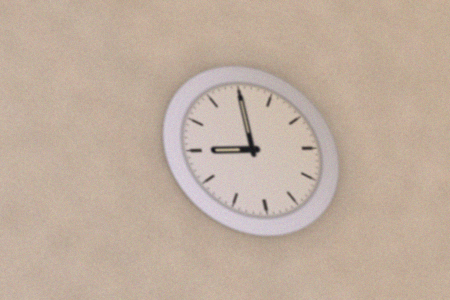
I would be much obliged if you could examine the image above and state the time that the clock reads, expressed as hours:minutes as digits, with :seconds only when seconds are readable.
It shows 9:00
